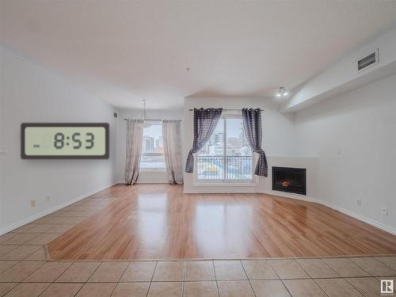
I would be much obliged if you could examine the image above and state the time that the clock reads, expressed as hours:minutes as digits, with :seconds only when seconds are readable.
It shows 8:53
